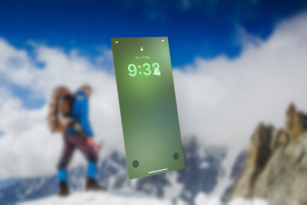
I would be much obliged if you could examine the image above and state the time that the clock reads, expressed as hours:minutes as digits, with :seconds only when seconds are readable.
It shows 9:32
